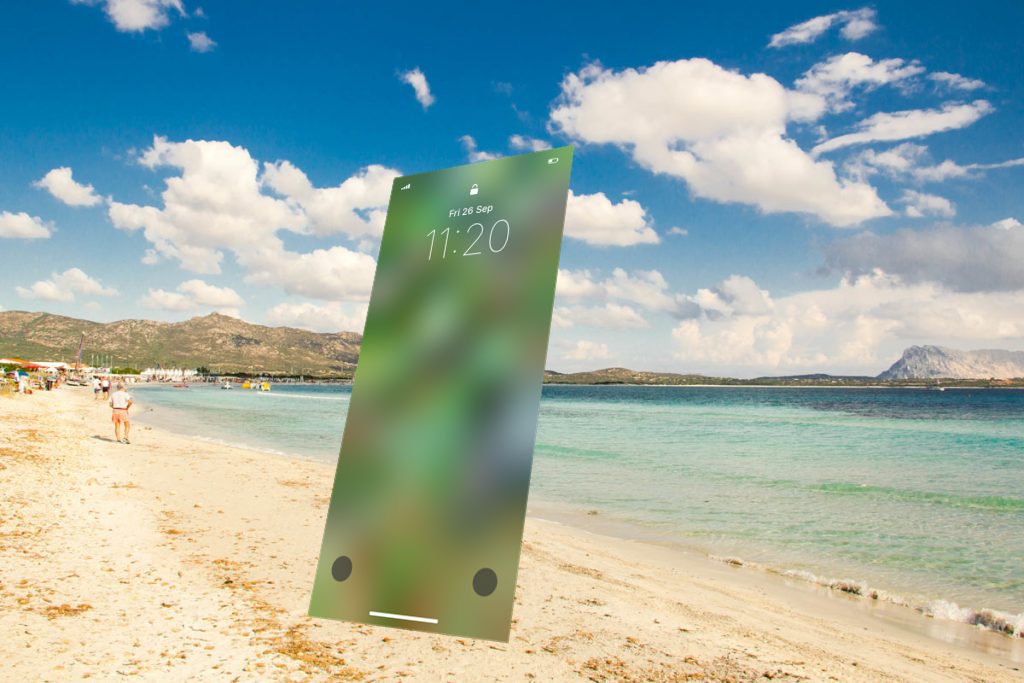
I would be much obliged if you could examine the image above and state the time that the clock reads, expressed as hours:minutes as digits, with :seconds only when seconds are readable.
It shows 11:20
